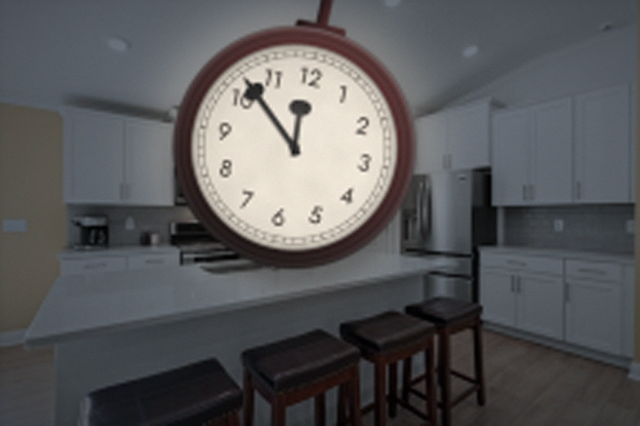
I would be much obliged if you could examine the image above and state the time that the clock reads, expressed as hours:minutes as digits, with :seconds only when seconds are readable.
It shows 11:52
